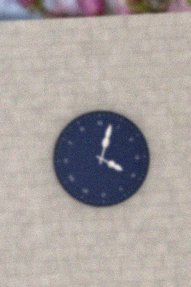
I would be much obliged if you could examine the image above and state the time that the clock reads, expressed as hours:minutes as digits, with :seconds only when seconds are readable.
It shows 4:03
